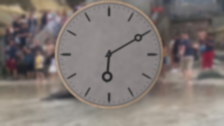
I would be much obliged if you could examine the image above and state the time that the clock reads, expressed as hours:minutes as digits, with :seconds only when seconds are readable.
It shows 6:10
